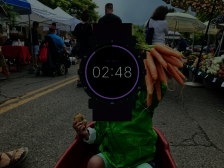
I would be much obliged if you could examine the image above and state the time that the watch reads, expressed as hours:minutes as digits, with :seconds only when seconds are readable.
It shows 2:48
